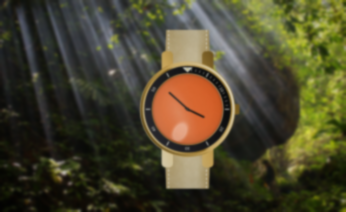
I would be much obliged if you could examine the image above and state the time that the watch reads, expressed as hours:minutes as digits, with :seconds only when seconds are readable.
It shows 3:52
